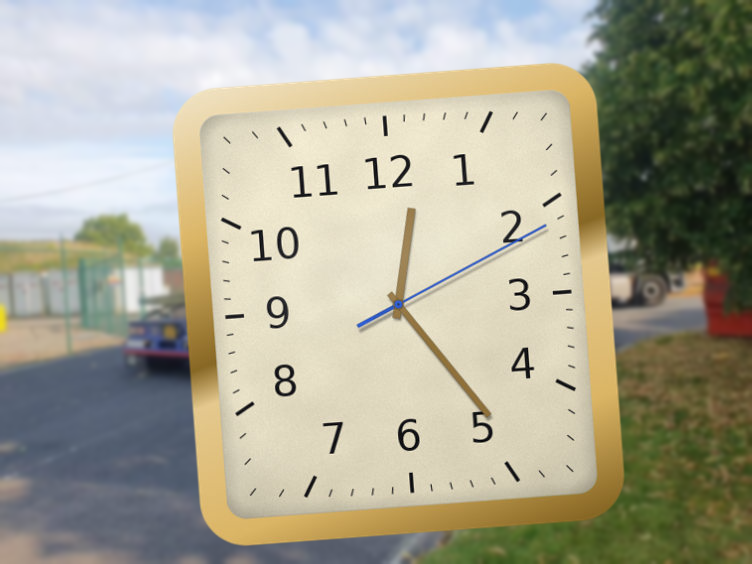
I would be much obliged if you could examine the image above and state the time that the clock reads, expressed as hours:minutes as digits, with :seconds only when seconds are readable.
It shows 12:24:11
